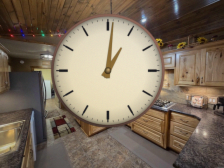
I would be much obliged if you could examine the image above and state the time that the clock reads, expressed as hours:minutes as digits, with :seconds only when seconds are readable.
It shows 1:01
